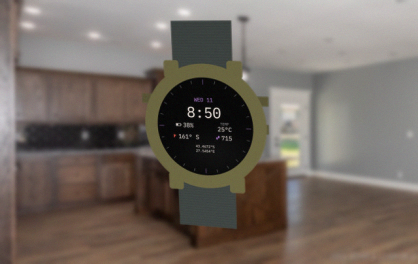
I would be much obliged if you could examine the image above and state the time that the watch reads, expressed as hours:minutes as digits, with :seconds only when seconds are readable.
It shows 8:50
